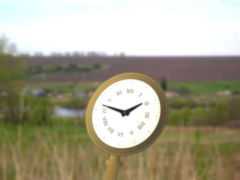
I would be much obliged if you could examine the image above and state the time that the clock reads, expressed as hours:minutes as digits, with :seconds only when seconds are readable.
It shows 1:47
